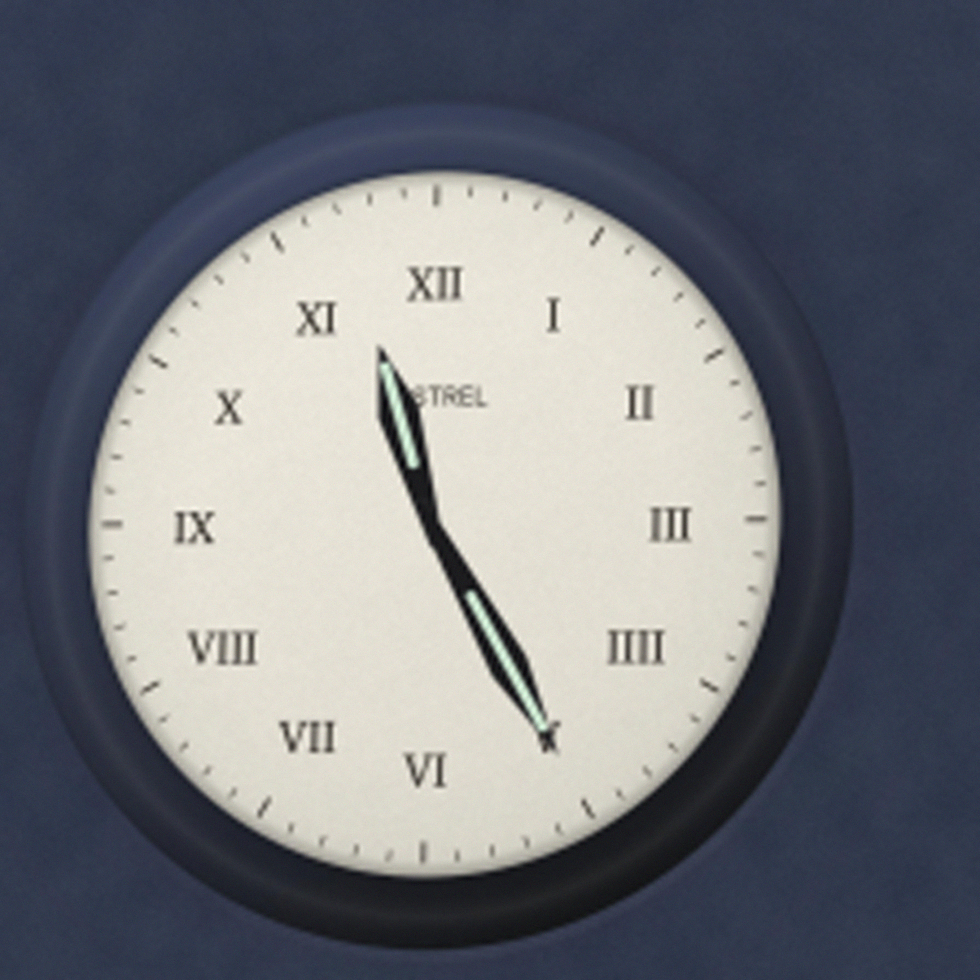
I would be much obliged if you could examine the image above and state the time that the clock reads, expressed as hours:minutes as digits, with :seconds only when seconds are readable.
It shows 11:25
